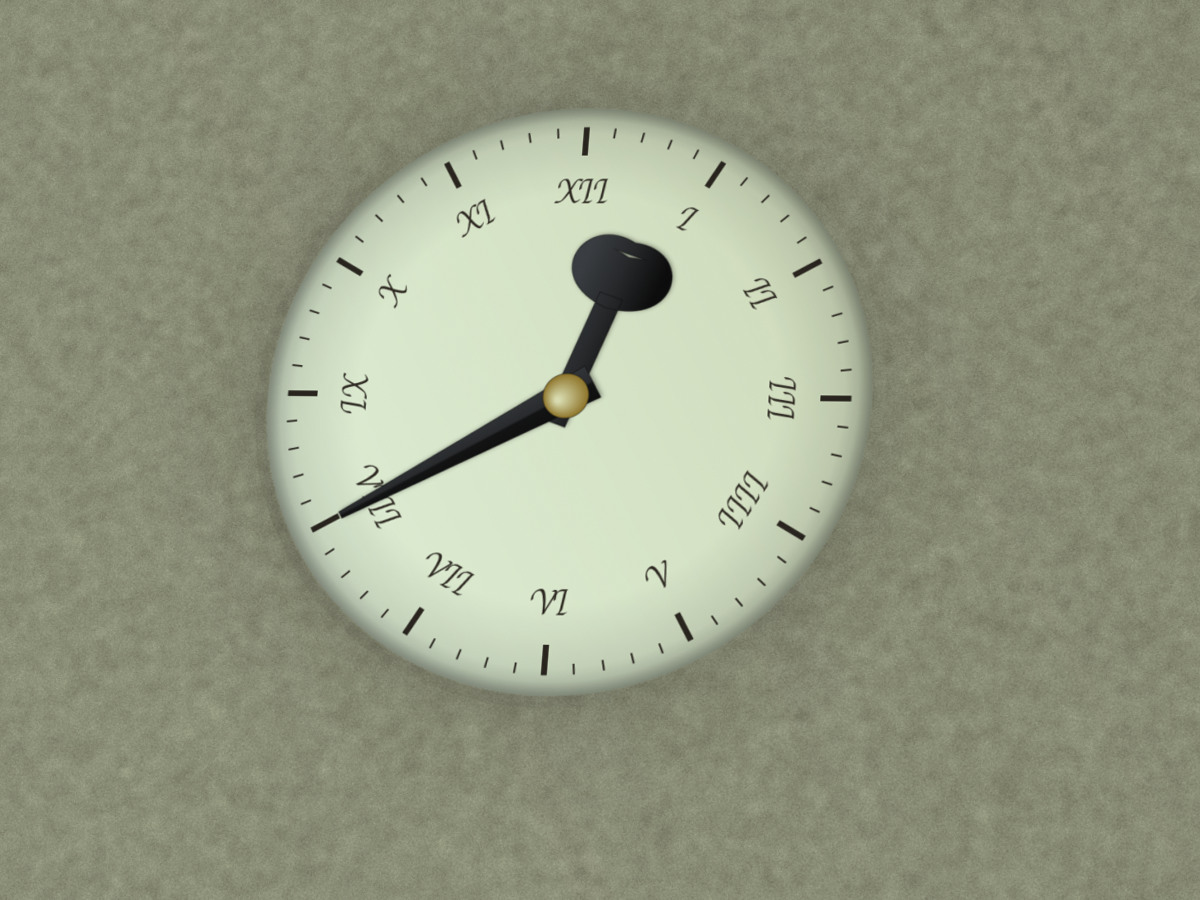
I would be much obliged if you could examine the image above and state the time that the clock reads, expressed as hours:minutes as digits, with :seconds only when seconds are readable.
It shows 12:40
